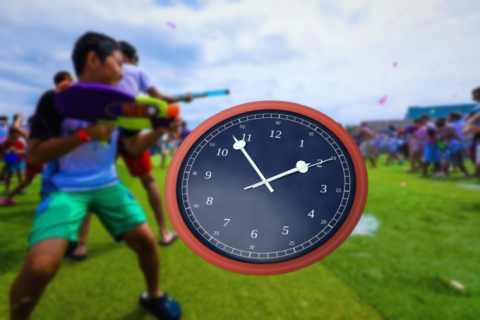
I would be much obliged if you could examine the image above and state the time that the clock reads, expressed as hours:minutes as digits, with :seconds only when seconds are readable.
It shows 1:53:10
